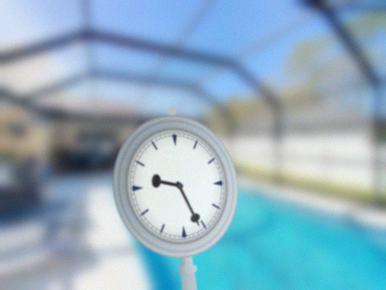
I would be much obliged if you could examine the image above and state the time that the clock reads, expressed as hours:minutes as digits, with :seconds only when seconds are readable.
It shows 9:26
